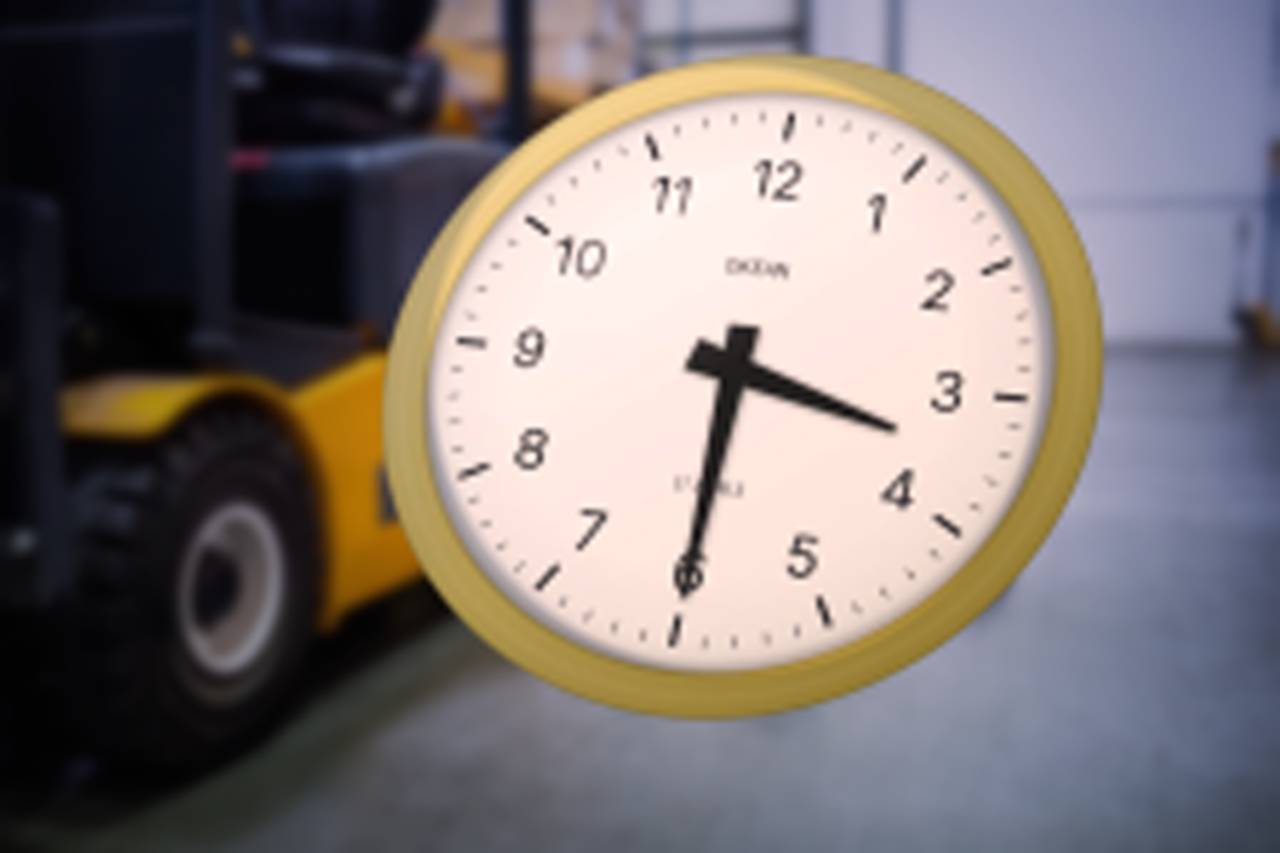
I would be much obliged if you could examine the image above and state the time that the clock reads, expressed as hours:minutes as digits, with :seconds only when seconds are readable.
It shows 3:30
